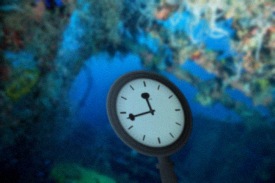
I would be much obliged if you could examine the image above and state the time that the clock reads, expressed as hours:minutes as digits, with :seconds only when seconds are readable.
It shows 11:43
